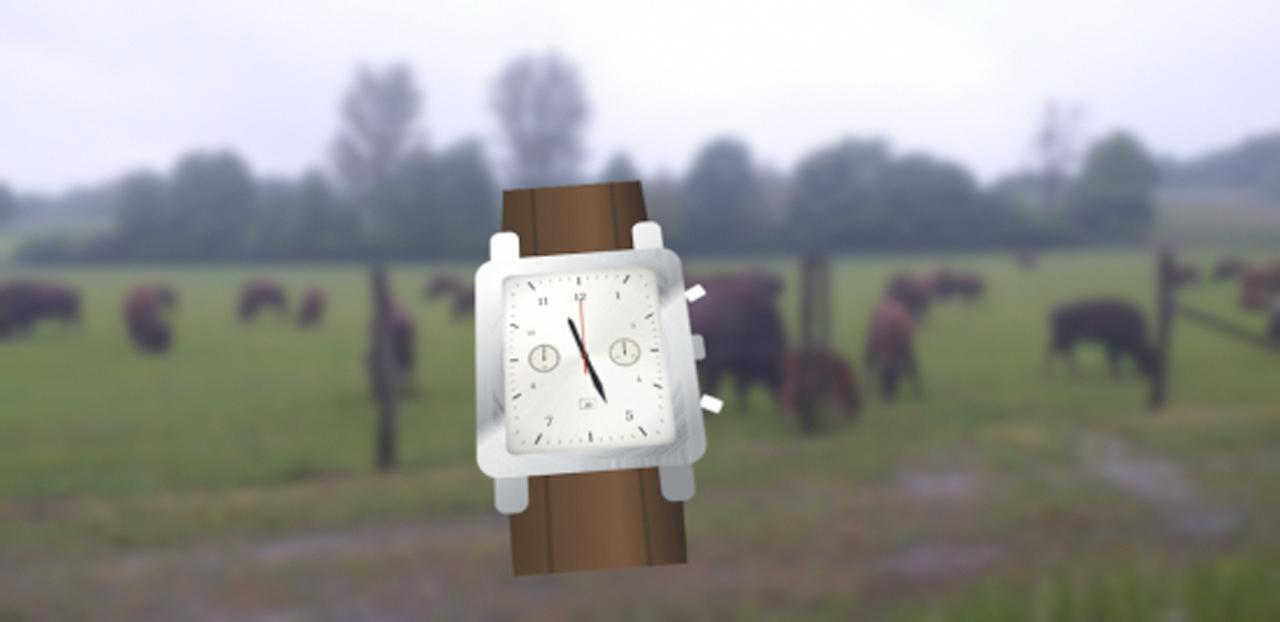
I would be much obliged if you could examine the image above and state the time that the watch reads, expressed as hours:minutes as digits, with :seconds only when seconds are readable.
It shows 11:27
